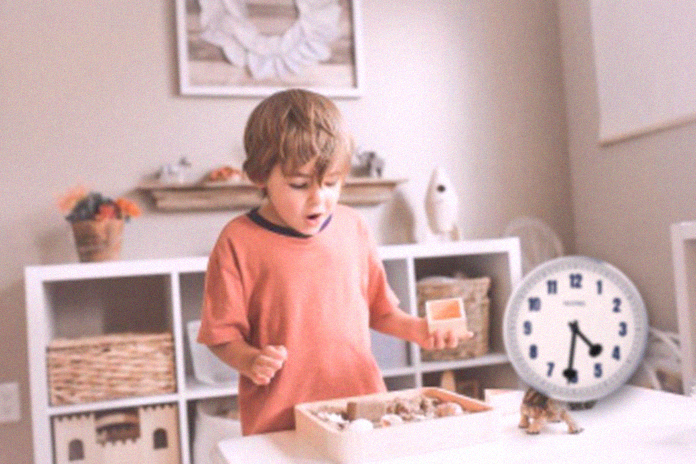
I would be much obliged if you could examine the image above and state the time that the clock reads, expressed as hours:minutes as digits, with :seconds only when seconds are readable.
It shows 4:31
